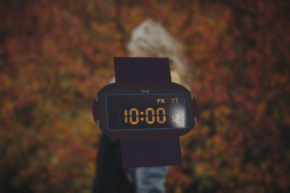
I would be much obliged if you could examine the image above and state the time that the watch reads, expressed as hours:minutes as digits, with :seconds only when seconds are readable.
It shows 10:00
